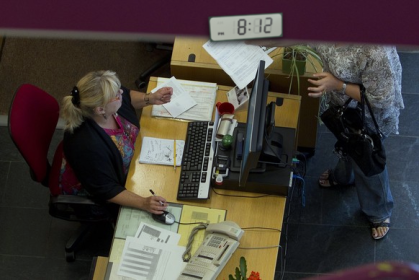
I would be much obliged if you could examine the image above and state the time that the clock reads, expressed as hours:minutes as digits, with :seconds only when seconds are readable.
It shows 8:12
